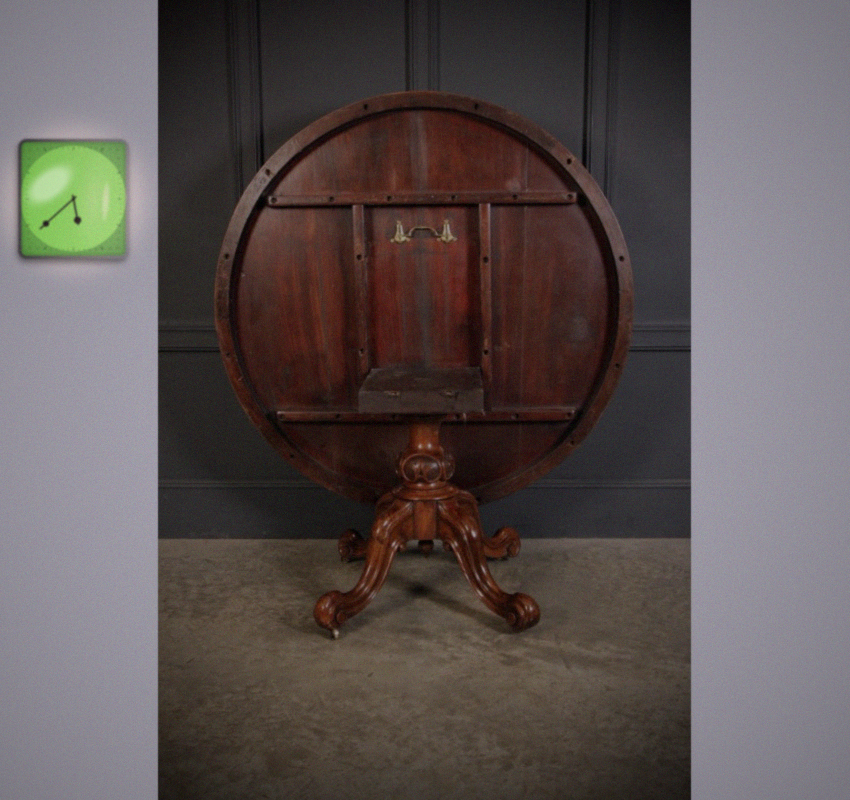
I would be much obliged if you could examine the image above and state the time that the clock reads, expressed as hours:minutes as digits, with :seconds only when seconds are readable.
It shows 5:38
